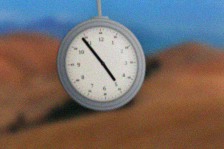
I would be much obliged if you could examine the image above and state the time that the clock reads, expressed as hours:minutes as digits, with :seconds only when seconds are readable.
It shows 4:54
